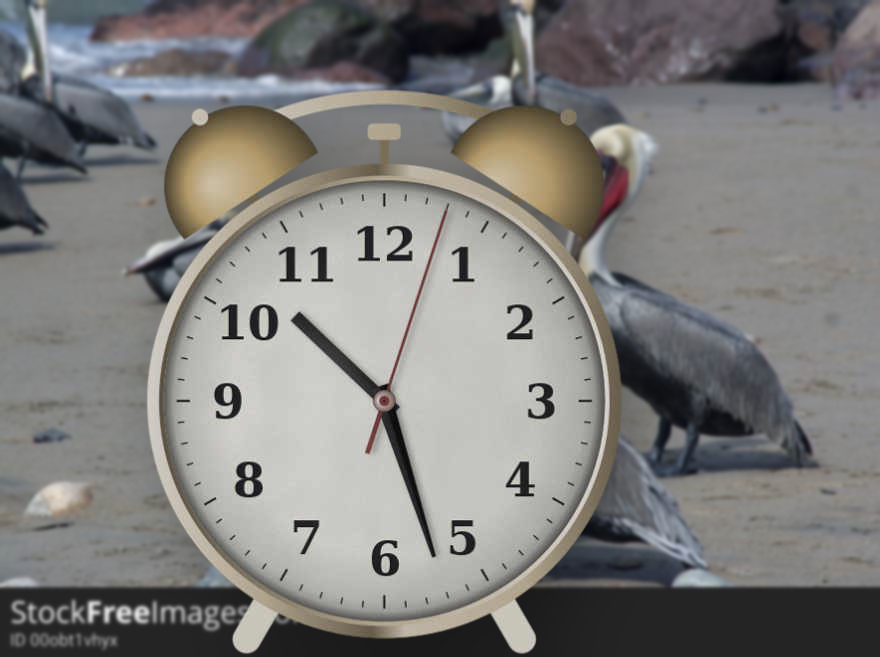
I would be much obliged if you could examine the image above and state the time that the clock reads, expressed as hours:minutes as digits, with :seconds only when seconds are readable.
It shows 10:27:03
